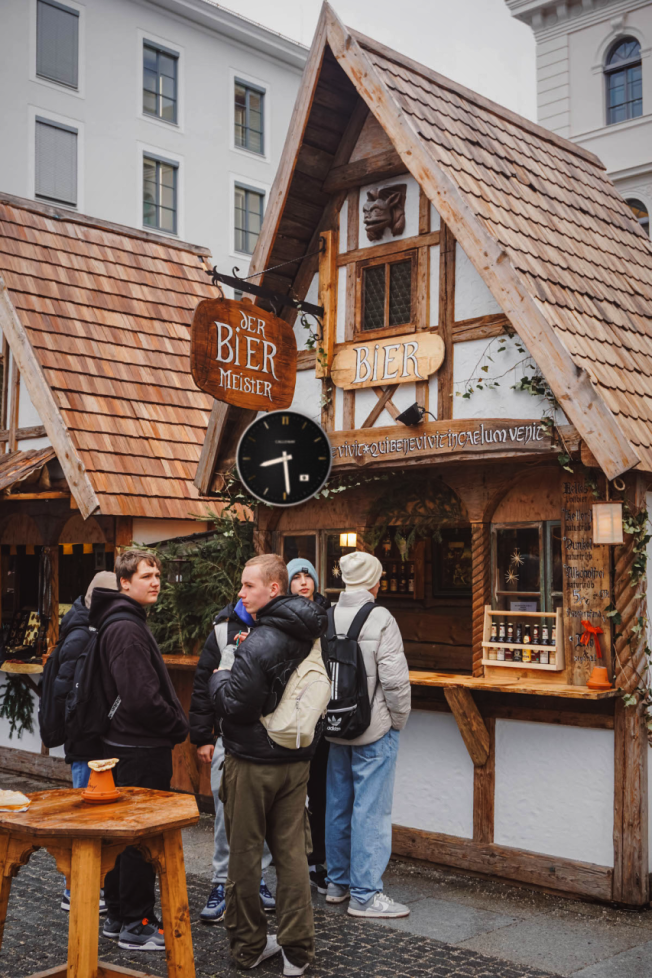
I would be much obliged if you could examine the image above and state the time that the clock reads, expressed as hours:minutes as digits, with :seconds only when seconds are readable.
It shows 8:29
